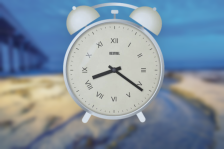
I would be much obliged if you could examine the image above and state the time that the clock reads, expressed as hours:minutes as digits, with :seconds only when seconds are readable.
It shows 8:21
